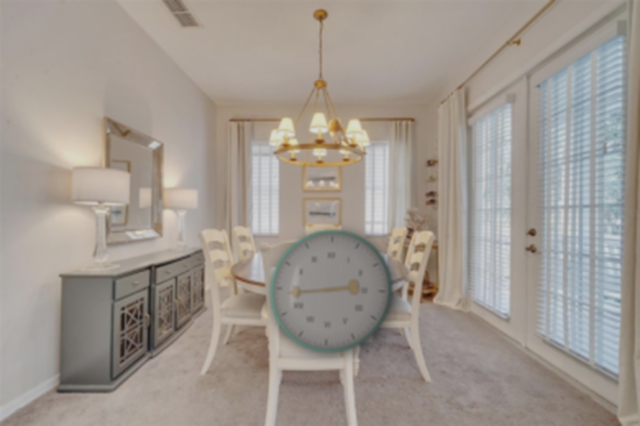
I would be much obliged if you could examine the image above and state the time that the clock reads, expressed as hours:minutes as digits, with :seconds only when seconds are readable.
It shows 2:44
